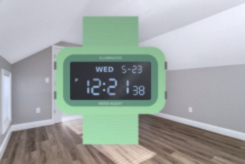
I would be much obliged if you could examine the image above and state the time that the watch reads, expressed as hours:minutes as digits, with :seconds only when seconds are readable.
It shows 12:21:38
